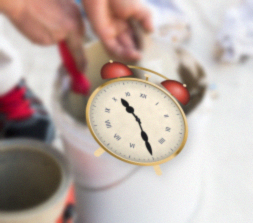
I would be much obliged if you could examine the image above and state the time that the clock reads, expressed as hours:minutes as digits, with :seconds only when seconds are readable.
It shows 10:25
